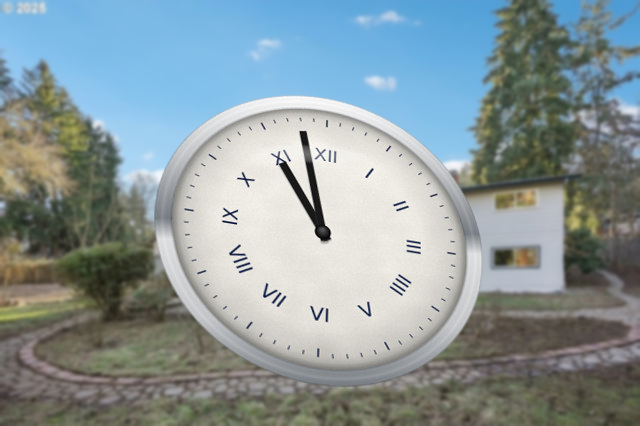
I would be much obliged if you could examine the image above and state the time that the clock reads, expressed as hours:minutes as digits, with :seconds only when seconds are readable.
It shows 10:58
